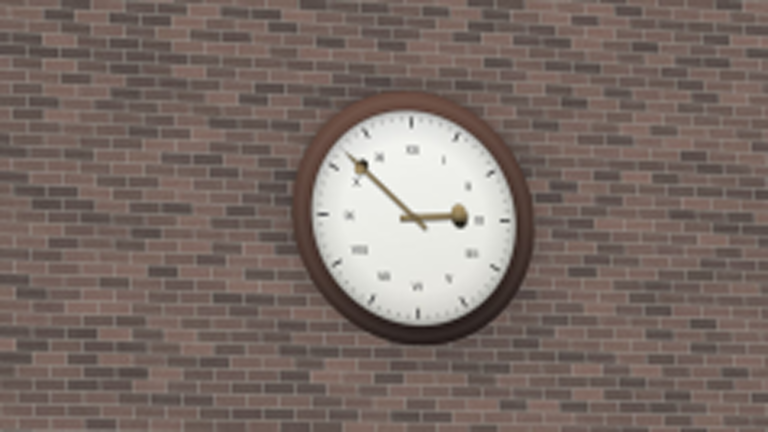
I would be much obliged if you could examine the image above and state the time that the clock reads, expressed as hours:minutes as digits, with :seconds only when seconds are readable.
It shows 2:52
